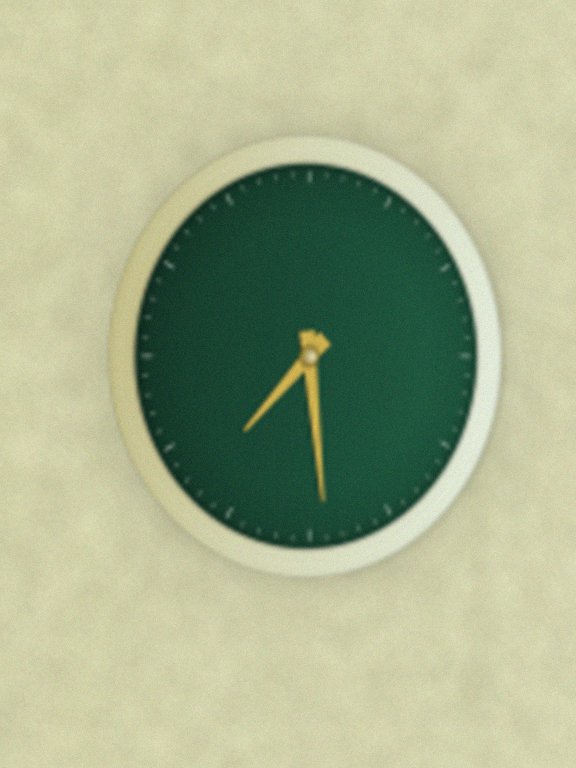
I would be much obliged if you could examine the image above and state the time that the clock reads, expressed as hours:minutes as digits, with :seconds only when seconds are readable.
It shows 7:29
